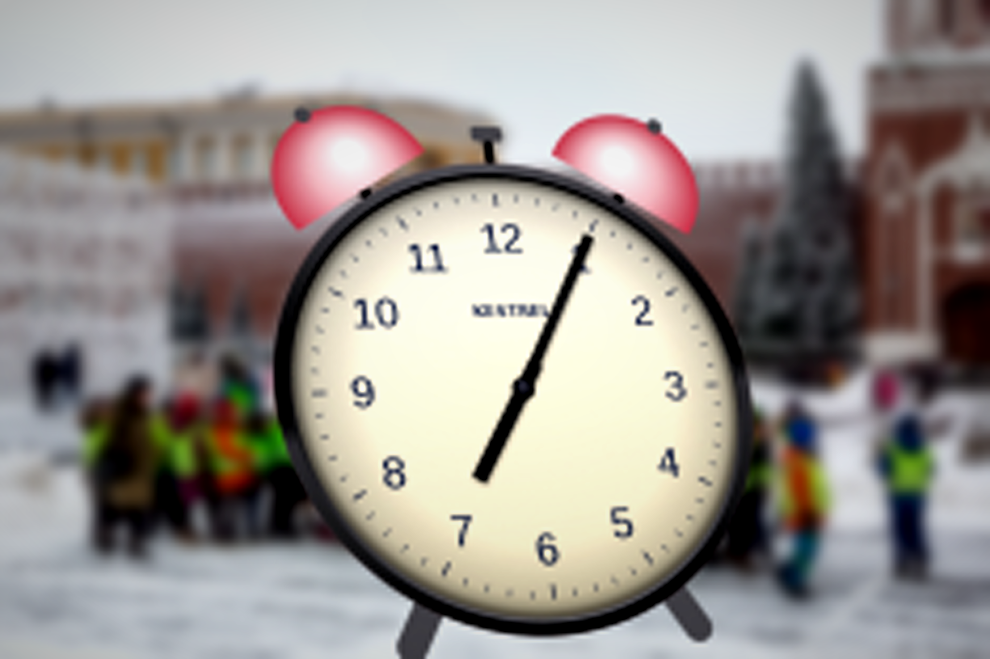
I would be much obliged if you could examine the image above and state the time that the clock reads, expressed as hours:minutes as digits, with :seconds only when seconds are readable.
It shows 7:05
